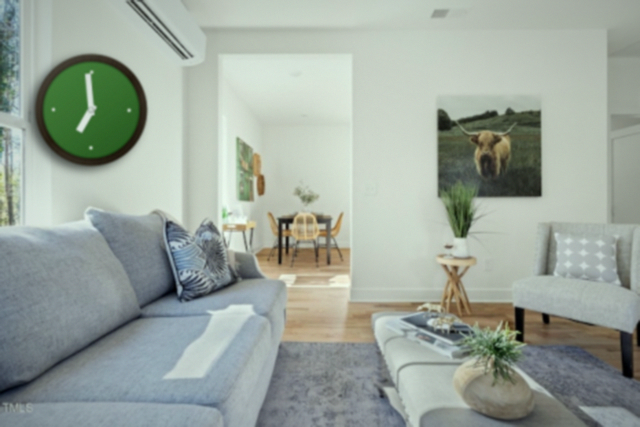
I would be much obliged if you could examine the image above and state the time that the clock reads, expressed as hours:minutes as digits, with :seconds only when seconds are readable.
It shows 6:59
